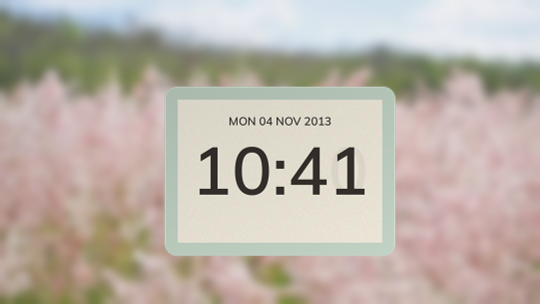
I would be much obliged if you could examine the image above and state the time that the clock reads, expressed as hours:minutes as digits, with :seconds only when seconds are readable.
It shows 10:41
